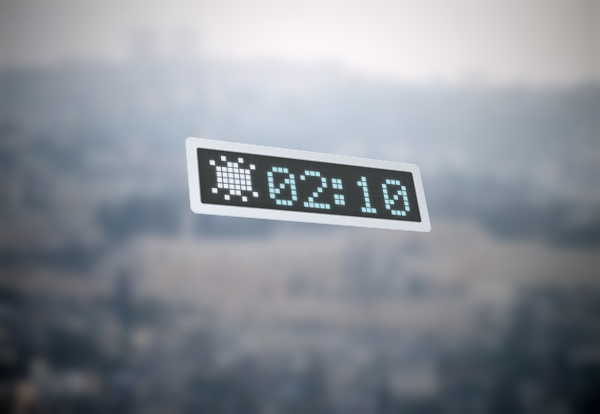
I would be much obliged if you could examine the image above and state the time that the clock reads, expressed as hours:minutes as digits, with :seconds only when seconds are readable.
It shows 2:10
